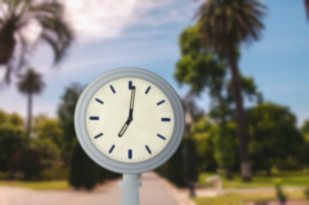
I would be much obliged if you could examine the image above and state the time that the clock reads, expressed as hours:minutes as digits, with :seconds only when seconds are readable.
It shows 7:01
